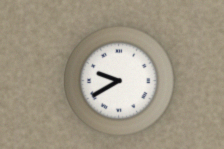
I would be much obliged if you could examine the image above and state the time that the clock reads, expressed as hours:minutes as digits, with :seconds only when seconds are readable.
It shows 9:40
